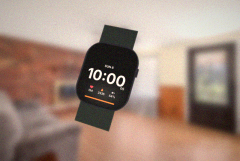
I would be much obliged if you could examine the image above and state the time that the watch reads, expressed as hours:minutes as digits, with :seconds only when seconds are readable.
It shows 10:00
